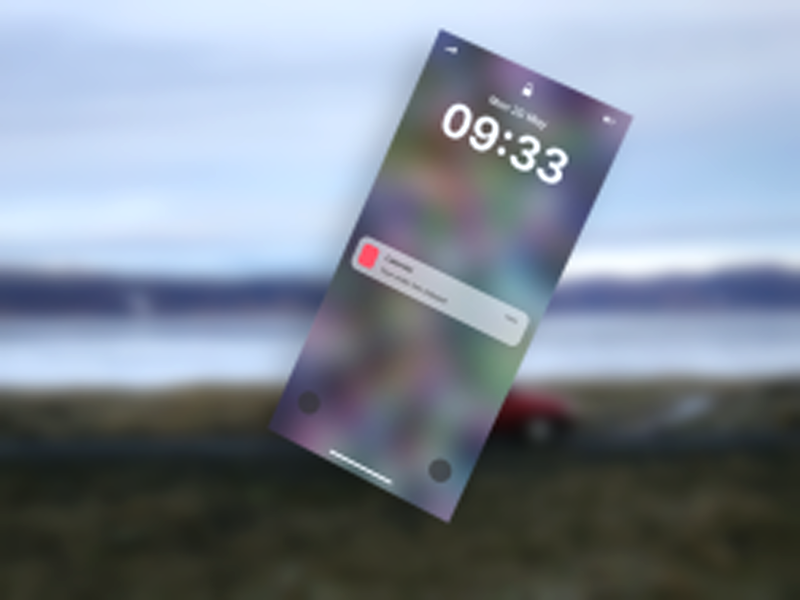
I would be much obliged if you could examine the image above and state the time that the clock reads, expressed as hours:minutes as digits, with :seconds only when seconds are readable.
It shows 9:33
